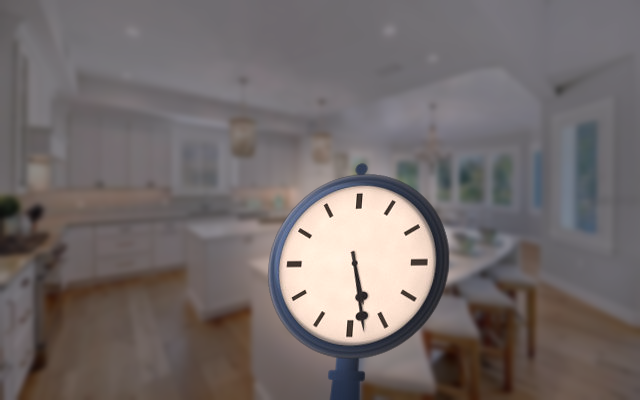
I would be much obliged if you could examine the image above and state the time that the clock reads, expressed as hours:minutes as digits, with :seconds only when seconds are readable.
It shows 5:28
